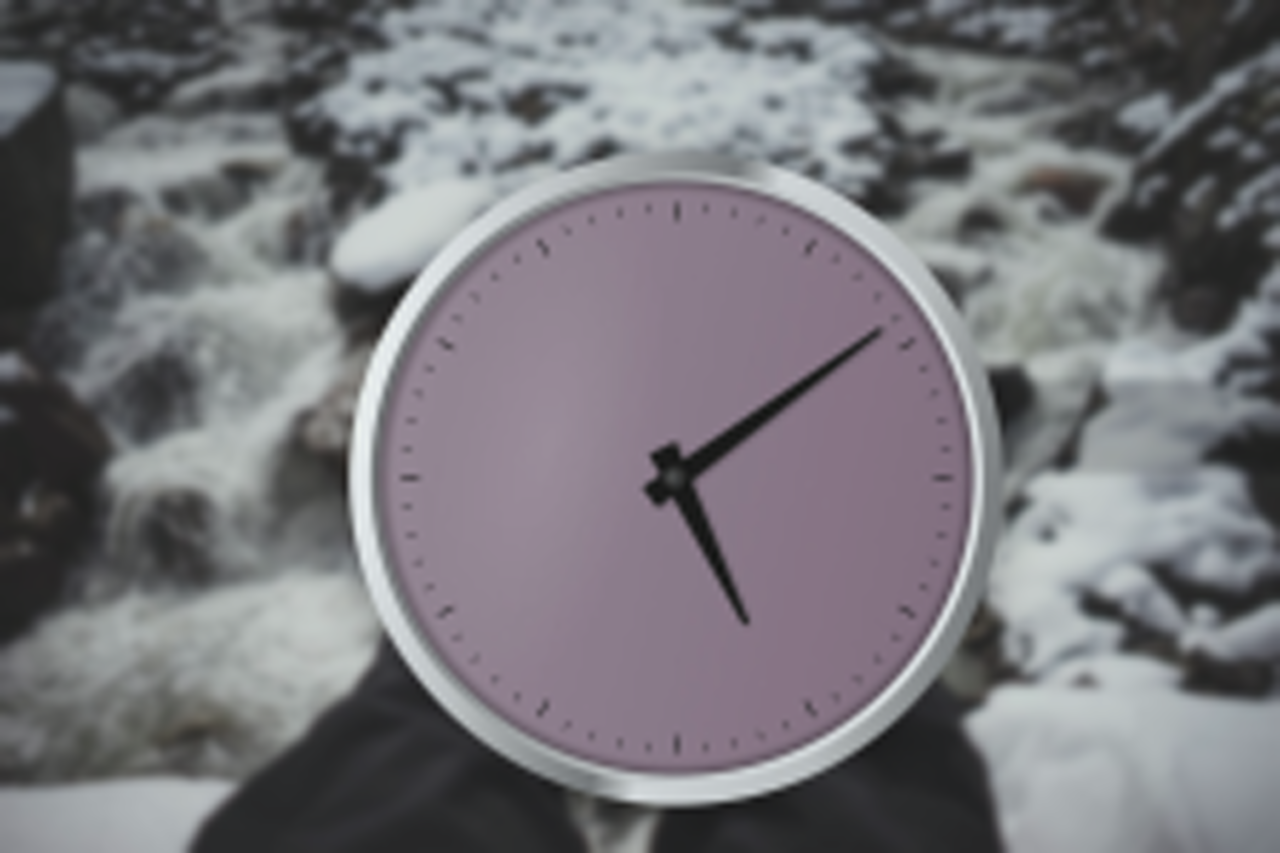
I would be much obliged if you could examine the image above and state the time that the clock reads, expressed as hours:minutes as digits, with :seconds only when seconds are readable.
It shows 5:09
